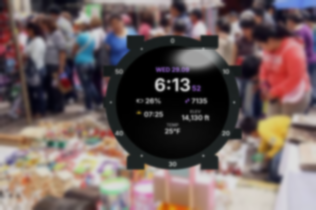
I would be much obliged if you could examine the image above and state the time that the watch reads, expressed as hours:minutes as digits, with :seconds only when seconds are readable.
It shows 6:13
